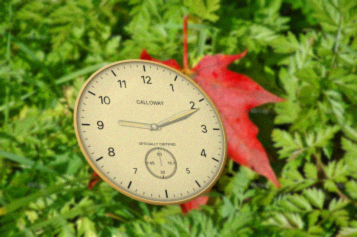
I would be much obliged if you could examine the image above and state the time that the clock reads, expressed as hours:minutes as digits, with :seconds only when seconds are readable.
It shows 9:11
